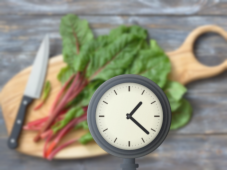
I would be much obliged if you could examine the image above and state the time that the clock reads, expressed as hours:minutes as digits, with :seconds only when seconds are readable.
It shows 1:22
